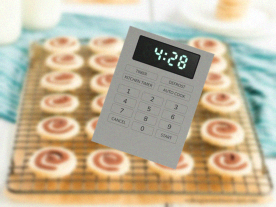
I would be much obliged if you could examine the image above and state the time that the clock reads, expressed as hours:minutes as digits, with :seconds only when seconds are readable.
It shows 4:28
